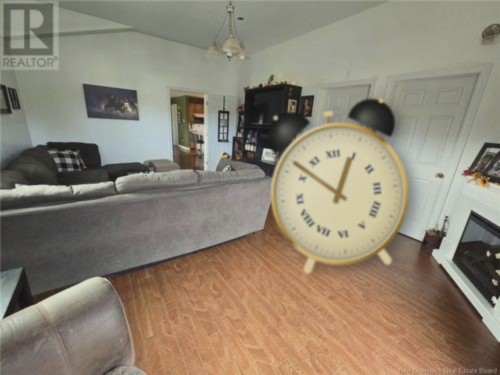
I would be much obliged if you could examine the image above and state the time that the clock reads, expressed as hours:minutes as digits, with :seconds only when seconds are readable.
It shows 12:52
